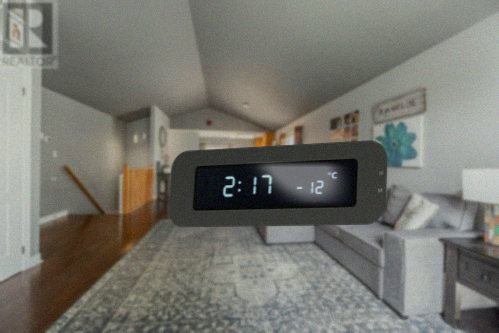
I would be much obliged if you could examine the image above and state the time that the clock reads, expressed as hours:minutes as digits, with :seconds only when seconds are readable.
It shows 2:17
